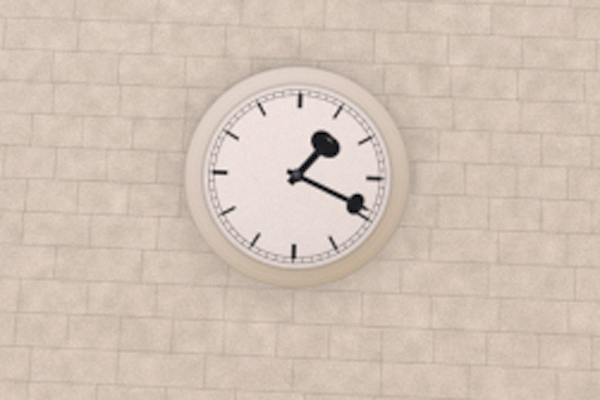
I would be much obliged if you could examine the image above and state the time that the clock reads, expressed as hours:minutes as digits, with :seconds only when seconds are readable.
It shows 1:19
